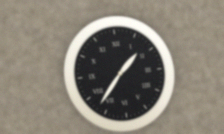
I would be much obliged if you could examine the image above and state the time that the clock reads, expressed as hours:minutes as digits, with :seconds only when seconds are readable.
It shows 1:37
